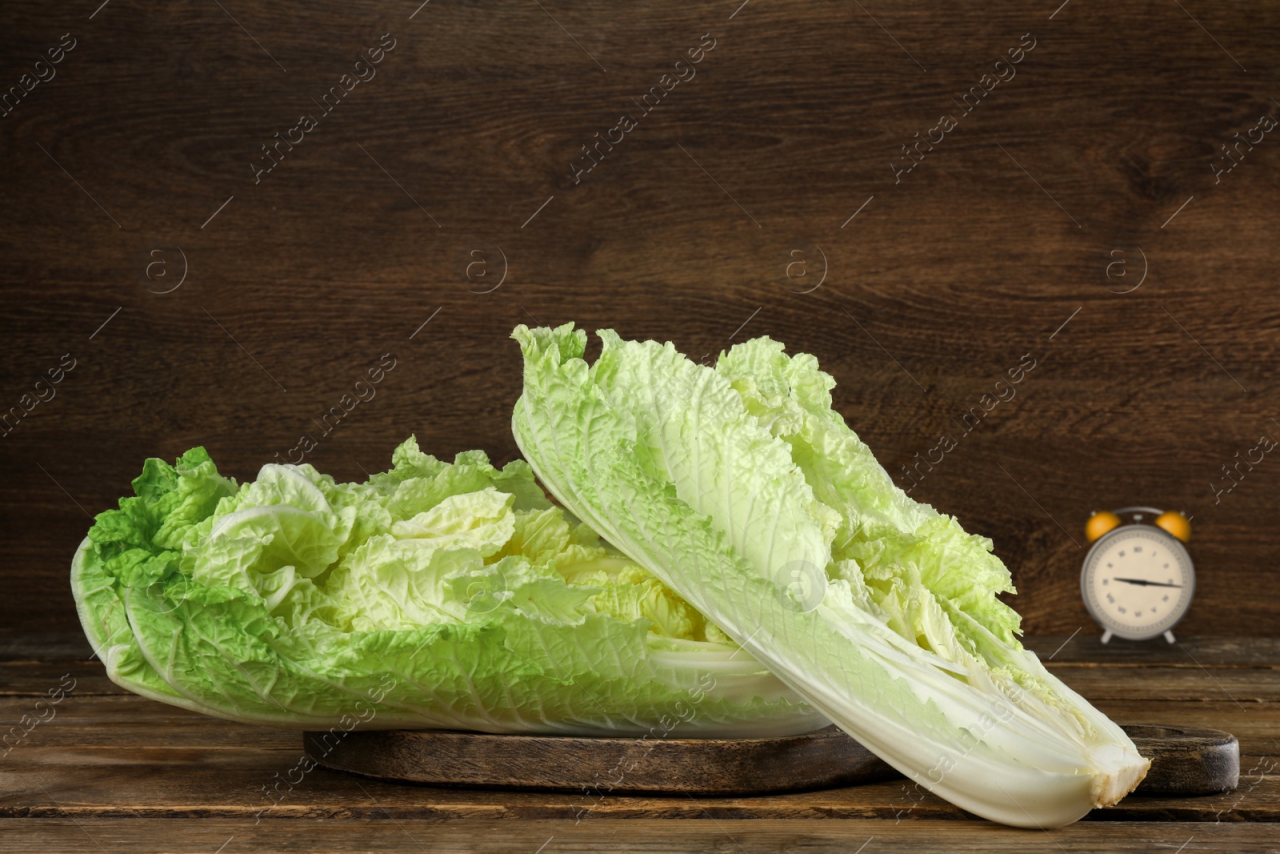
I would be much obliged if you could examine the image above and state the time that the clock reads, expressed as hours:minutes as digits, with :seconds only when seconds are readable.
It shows 9:16
